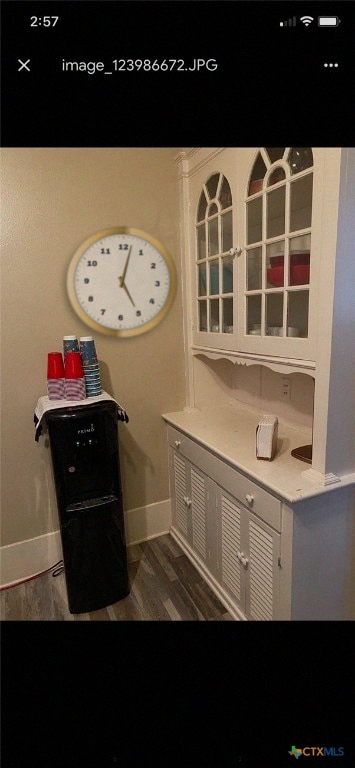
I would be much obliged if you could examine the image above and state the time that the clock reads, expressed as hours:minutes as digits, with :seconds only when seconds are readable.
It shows 5:02
